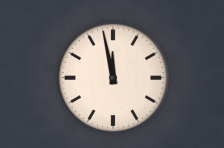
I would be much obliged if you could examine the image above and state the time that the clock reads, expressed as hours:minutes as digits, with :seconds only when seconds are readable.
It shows 11:58
